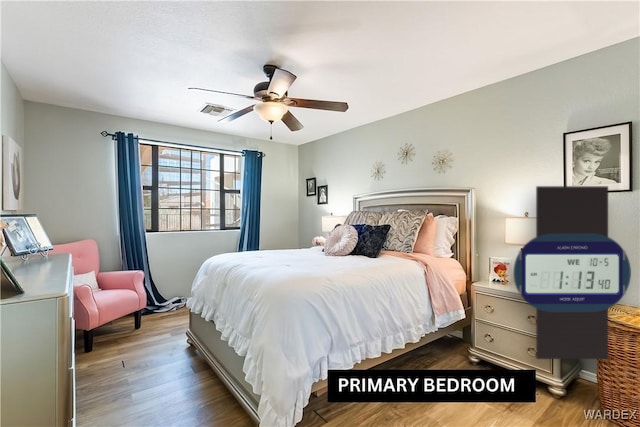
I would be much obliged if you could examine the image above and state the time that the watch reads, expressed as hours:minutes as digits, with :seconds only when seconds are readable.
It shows 1:13:40
